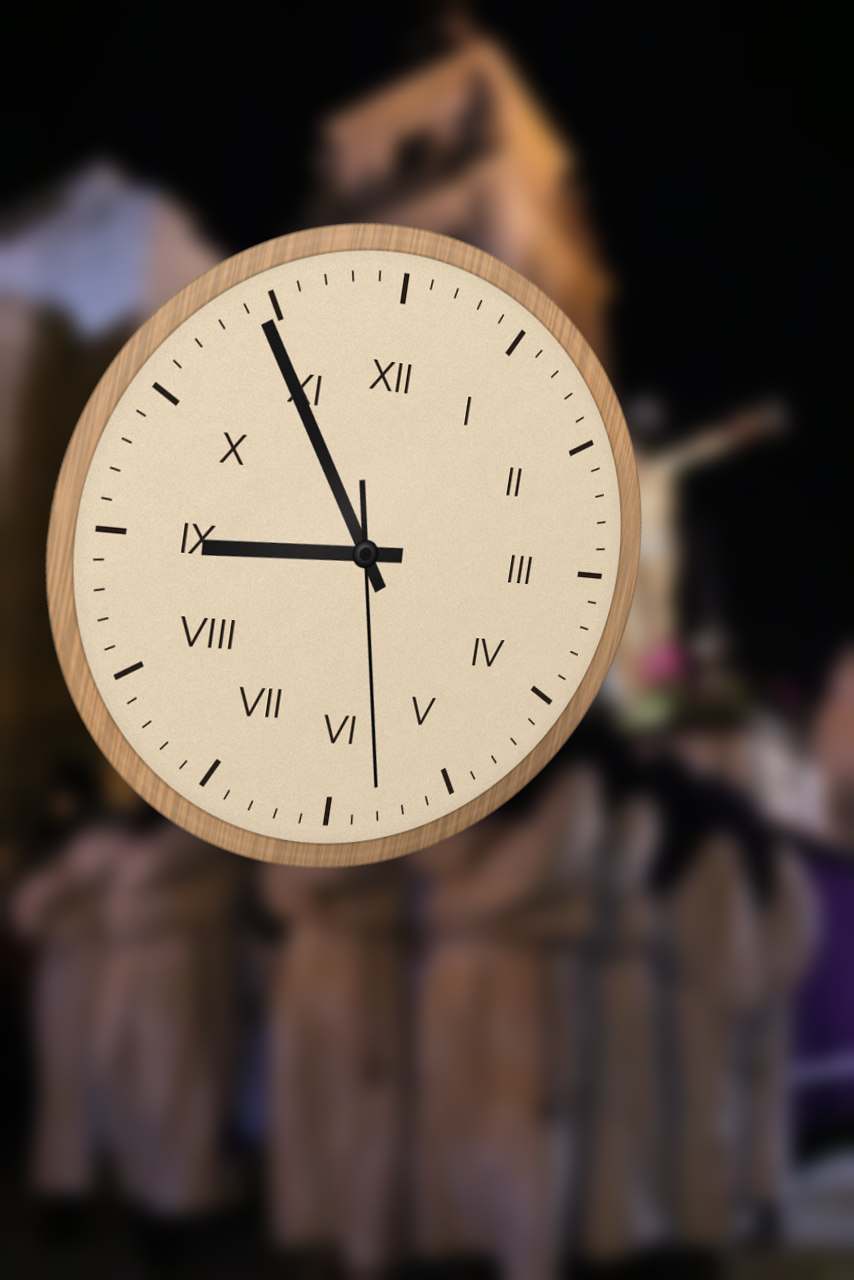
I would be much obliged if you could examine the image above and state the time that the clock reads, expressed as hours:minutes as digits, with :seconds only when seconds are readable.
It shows 8:54:28
